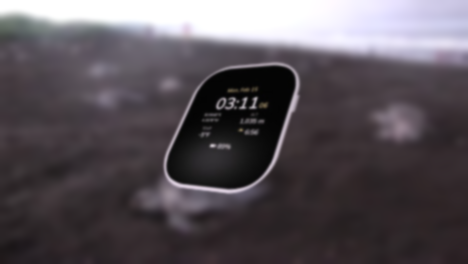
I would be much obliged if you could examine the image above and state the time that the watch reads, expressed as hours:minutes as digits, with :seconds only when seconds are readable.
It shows 3:11
